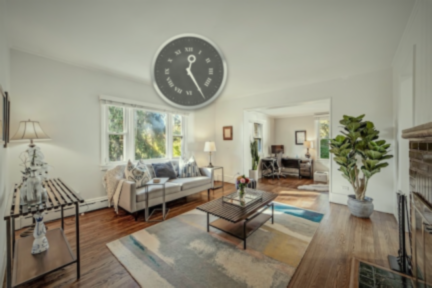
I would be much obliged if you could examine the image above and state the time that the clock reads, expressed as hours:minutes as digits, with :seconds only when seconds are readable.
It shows 12:25
